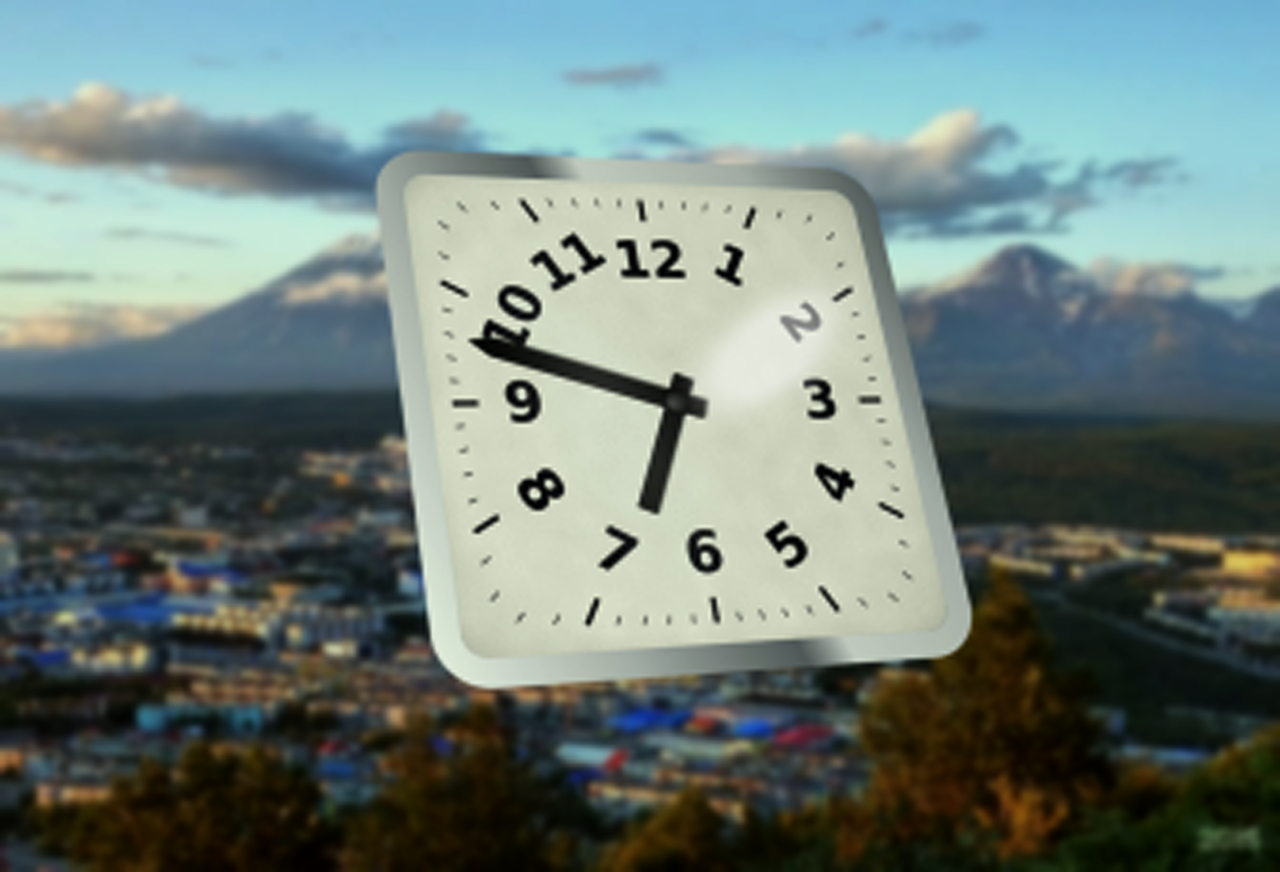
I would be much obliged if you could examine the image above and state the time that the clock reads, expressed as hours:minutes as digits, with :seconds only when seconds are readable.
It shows 6:48
